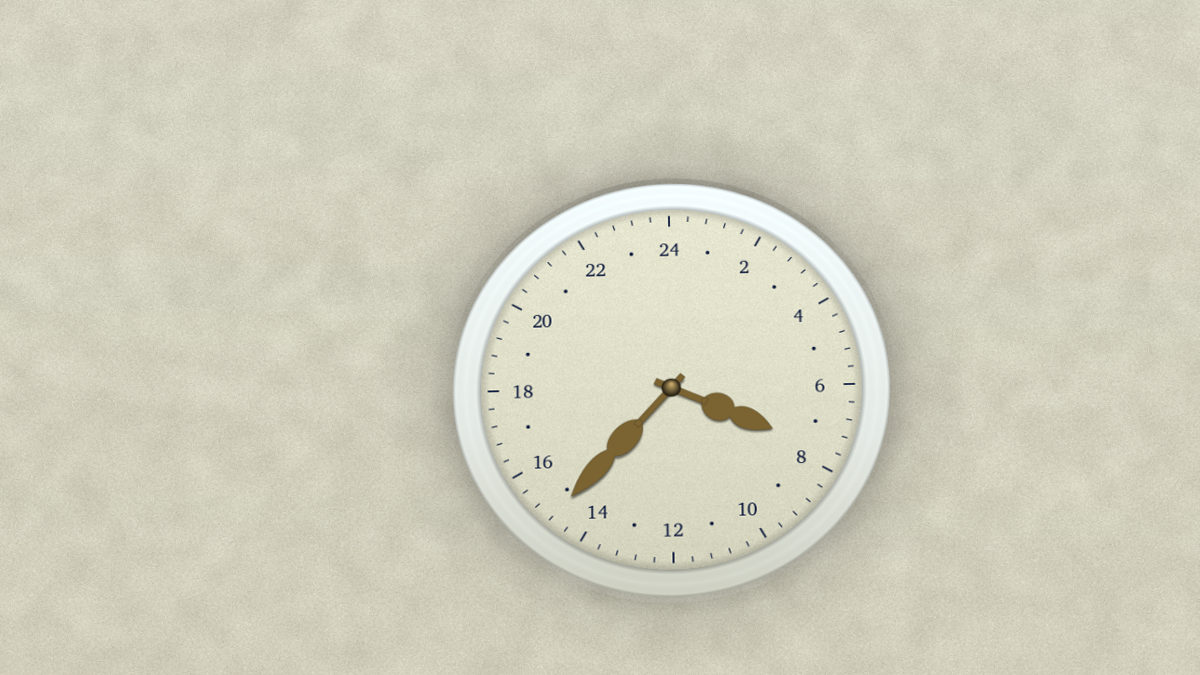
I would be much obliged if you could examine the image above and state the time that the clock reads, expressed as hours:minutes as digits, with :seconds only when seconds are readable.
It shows 7:37
